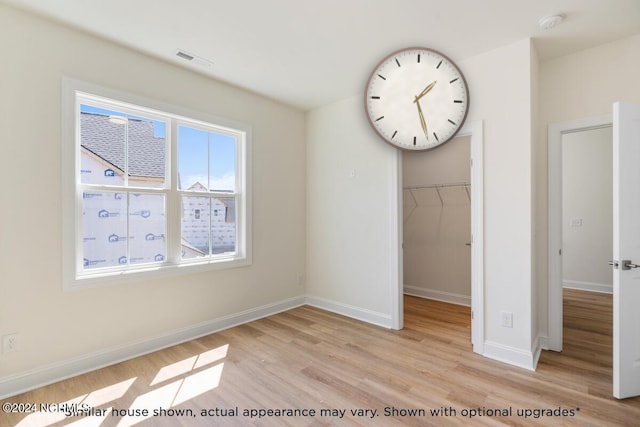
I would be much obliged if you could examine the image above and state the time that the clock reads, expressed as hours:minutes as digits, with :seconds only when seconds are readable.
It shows 1:27
